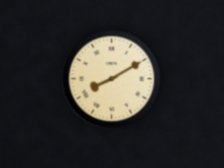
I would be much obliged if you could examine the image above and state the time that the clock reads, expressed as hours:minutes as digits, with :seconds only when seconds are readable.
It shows 8:10
